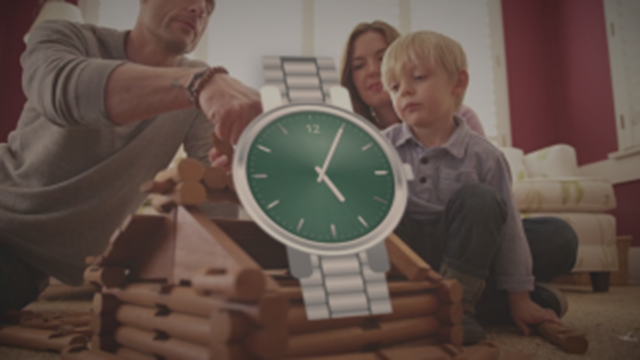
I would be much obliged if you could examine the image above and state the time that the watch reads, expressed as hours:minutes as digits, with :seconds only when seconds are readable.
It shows 5:05
